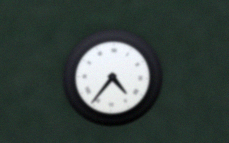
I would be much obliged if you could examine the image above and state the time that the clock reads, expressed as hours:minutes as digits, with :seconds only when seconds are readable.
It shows 4:36
